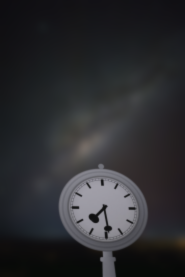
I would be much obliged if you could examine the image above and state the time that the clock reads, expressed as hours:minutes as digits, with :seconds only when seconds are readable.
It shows 7:29
